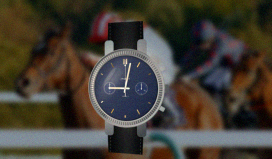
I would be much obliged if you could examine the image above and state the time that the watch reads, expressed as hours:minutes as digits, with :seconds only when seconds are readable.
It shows 9:02
